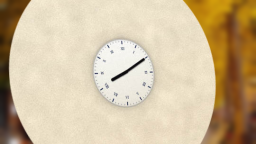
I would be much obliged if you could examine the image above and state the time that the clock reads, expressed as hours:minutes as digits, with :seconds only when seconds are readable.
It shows 8:10
